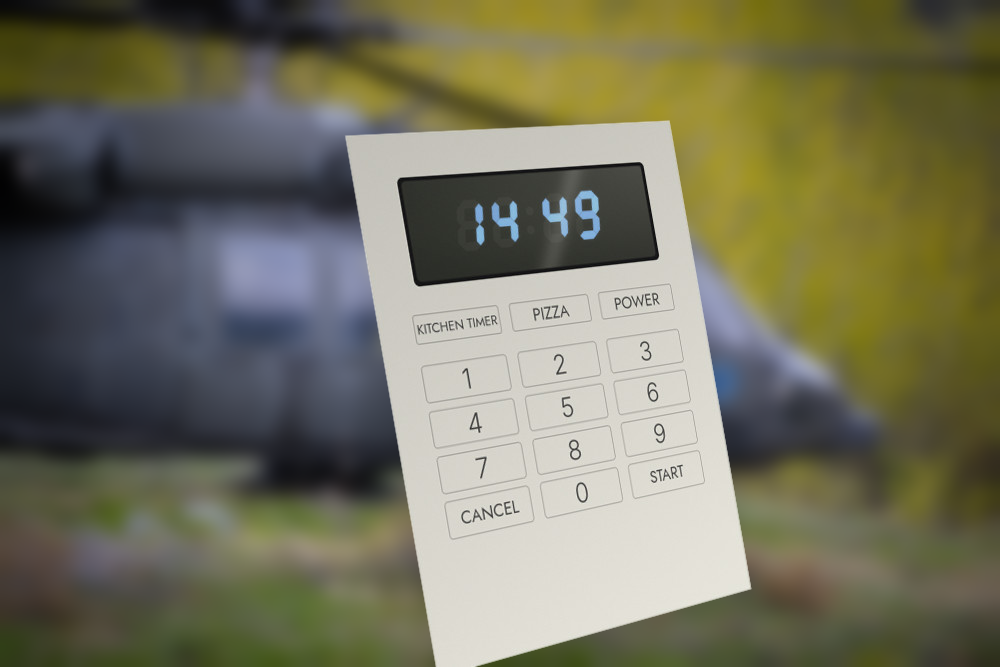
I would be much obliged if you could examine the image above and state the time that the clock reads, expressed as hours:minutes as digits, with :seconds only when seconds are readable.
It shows 14:49
